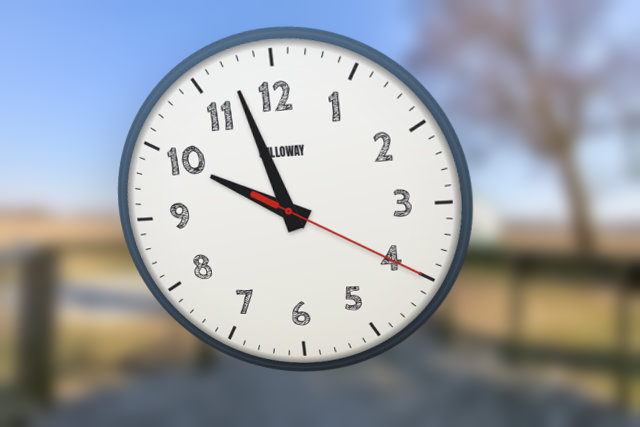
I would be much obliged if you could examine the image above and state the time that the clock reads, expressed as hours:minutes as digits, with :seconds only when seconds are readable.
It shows 9:57:20
